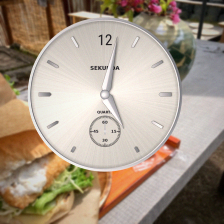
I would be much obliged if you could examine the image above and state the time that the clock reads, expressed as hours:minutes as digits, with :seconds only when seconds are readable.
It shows 5:02
